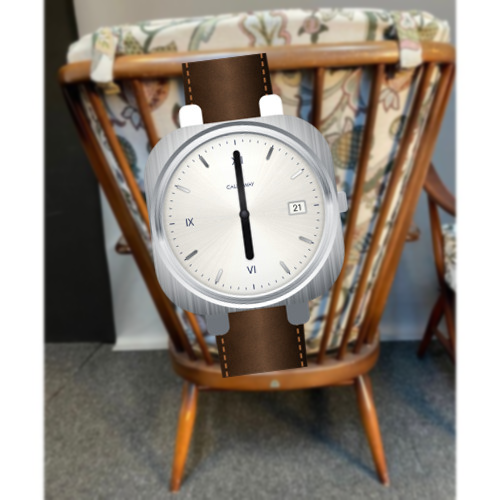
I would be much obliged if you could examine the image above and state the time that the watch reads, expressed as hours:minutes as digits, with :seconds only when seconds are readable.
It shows 6:00
